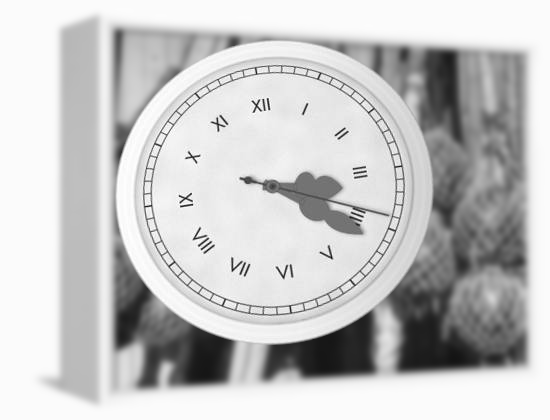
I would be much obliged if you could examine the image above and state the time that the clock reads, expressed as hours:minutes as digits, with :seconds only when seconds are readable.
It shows 3:21:19
